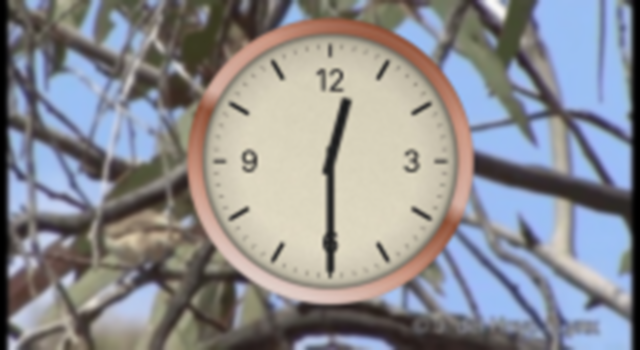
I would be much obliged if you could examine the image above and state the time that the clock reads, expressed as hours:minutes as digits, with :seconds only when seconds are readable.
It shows 12:30
